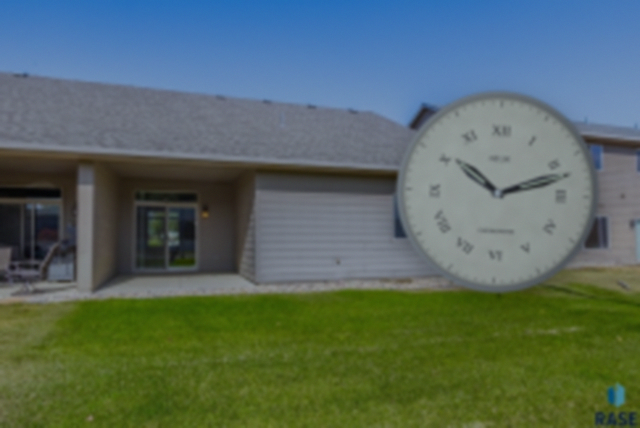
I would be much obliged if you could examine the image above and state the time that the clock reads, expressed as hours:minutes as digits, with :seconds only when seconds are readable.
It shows 10:12
